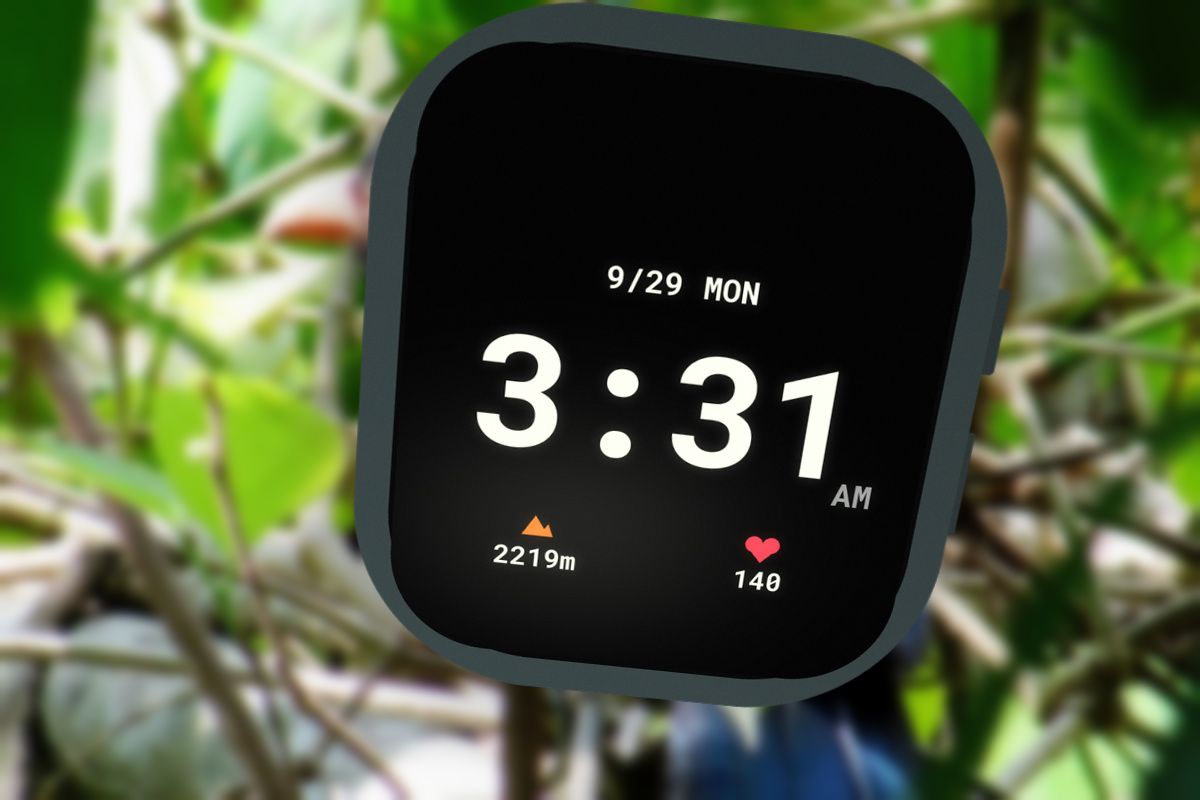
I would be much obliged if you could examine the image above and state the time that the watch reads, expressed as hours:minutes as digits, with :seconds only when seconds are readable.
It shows 3:31
